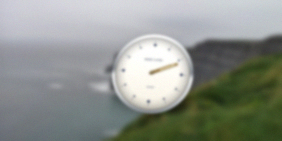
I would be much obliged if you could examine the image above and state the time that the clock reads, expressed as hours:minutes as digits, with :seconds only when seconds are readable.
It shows 2:11
